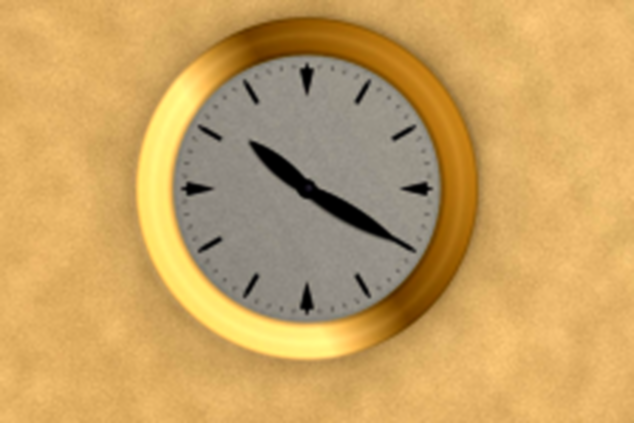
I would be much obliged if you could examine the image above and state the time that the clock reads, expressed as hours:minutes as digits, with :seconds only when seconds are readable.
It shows 10:20
